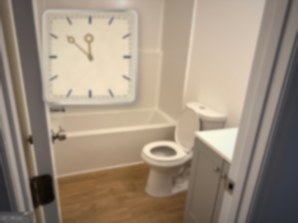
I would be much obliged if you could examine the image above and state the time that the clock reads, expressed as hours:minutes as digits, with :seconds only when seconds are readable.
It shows 11:52
